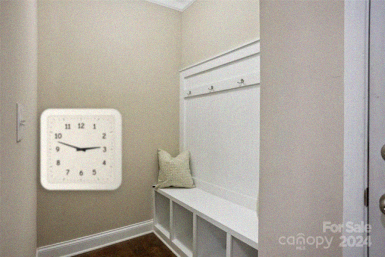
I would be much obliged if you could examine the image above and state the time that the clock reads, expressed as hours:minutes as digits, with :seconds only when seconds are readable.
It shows 2:48
